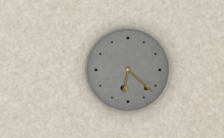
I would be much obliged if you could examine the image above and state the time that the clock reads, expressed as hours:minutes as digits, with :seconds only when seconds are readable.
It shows 6:22
